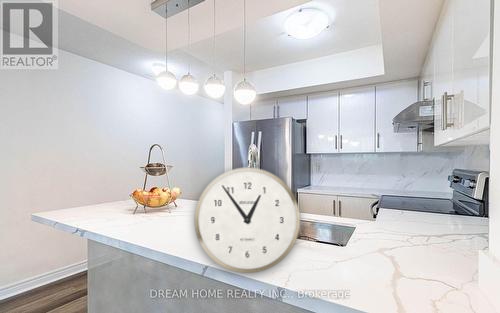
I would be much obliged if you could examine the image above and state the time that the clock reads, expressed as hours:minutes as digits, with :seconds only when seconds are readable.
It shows 12:54
